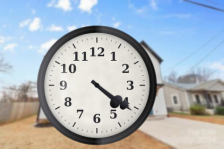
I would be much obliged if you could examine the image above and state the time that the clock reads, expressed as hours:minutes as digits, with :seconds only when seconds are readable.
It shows 4:21
